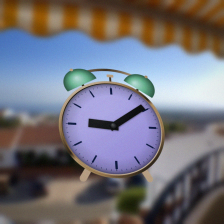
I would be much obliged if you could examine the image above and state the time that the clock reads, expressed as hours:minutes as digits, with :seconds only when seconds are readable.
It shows 9:09
